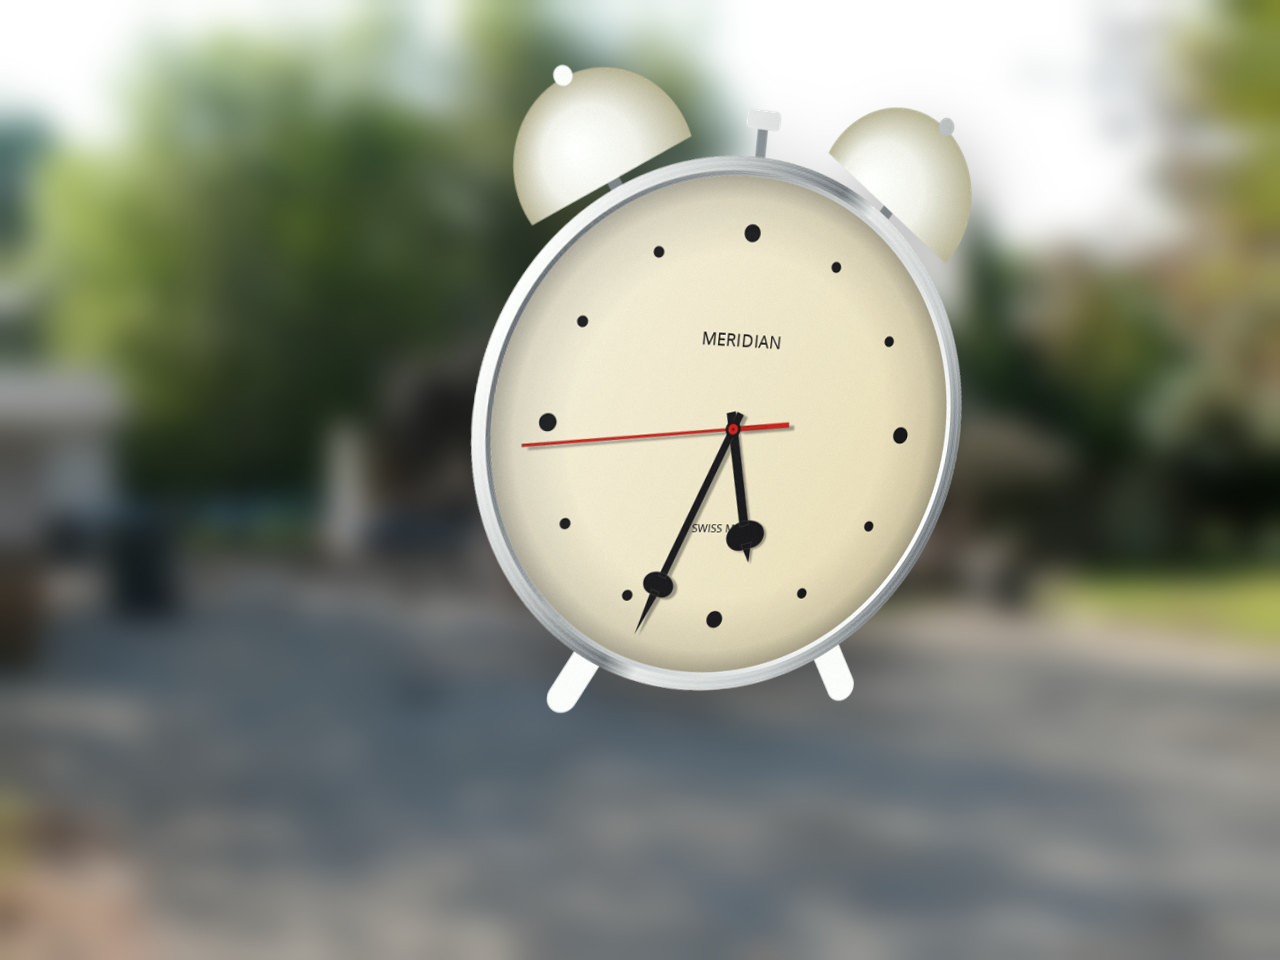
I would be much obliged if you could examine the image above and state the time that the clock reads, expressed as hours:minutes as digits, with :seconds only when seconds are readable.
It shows 5:33:44
